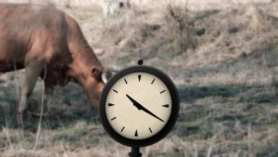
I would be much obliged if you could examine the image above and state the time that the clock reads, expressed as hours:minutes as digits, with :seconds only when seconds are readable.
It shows 10:20
